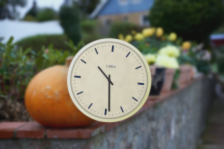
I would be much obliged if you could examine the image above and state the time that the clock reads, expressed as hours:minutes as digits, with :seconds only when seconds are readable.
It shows 10:29
